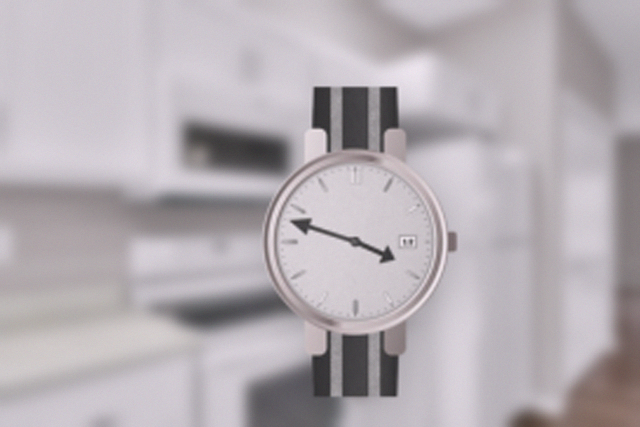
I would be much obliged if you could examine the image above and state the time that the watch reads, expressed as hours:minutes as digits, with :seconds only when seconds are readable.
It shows 3:48
